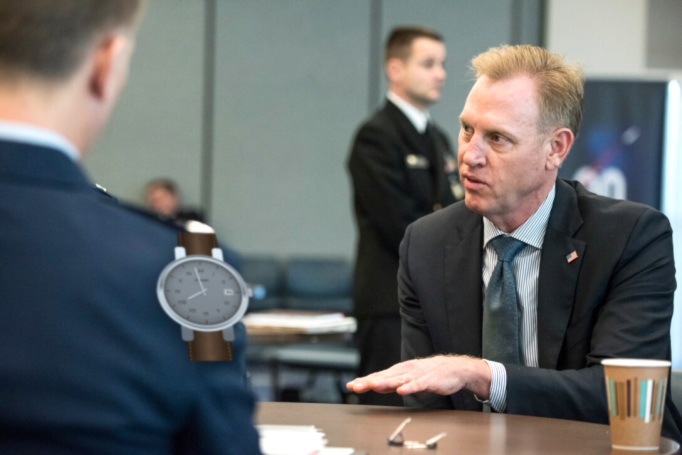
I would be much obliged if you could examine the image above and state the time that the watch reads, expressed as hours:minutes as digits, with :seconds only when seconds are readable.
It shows 7:58
